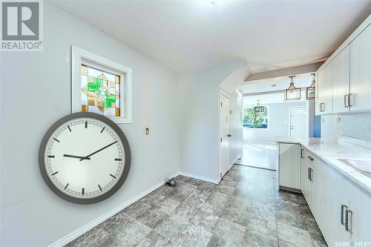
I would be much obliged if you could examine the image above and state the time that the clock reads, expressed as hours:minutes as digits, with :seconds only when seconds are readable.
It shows 9:10
